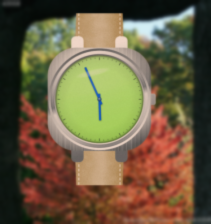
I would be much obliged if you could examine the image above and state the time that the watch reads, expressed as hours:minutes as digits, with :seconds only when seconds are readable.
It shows 5:56
